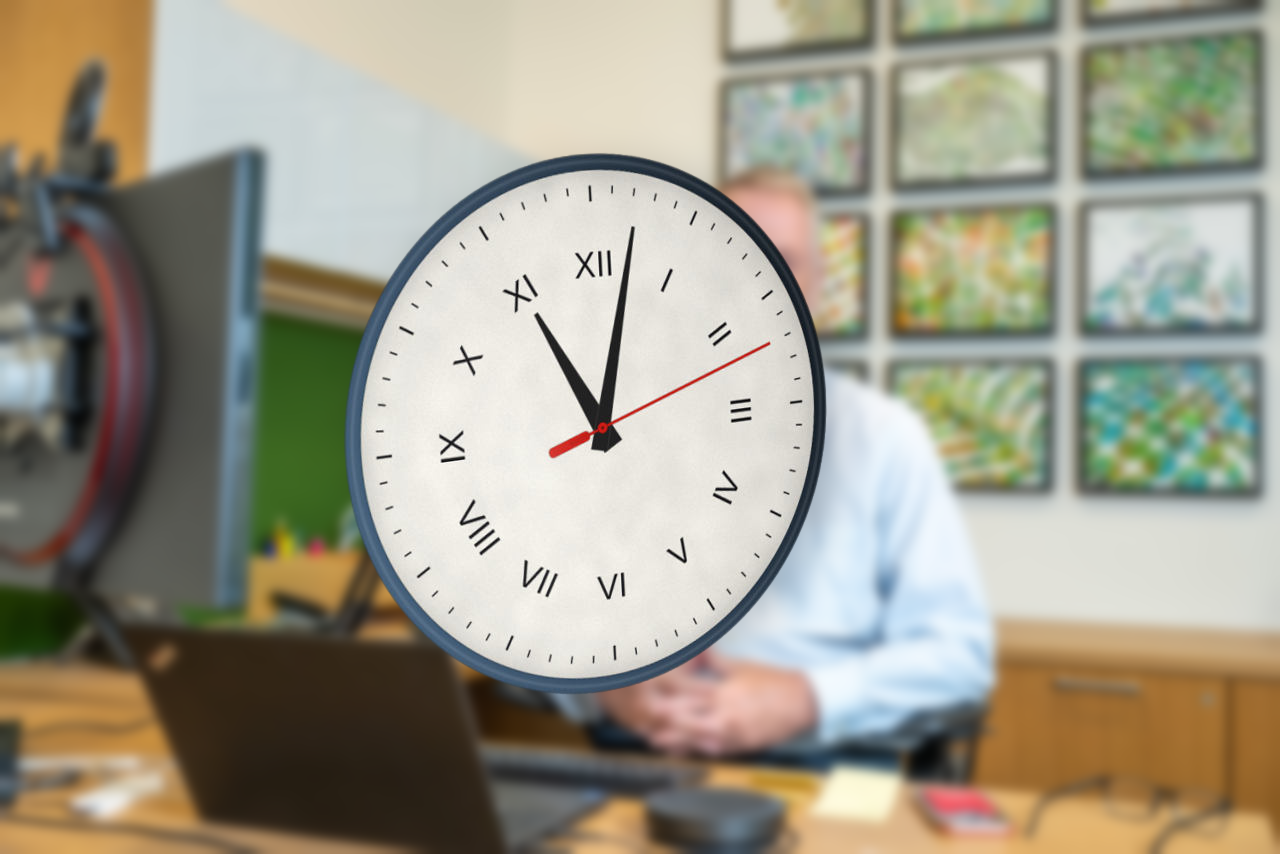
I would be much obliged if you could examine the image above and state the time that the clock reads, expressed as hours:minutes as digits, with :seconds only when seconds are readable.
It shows 11:02:12
